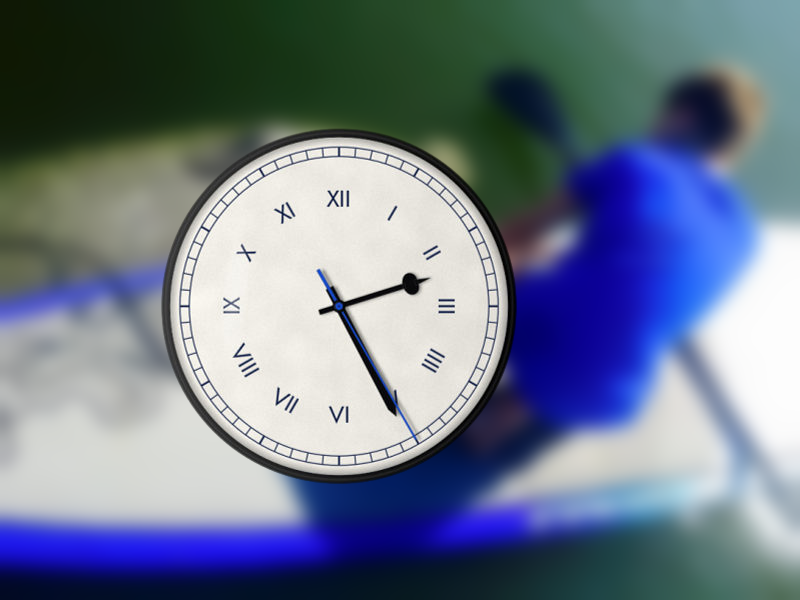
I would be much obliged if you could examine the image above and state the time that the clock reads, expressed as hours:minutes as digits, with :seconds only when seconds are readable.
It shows 2:25:25
